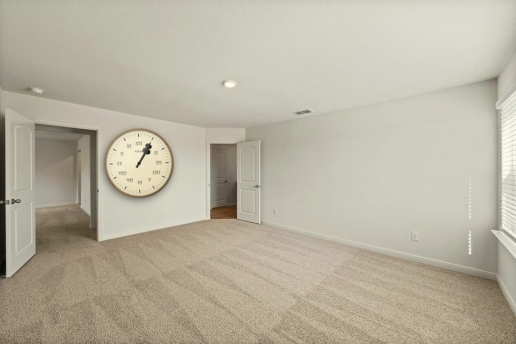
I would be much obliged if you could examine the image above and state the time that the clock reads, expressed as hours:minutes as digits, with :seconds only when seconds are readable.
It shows 1:05
